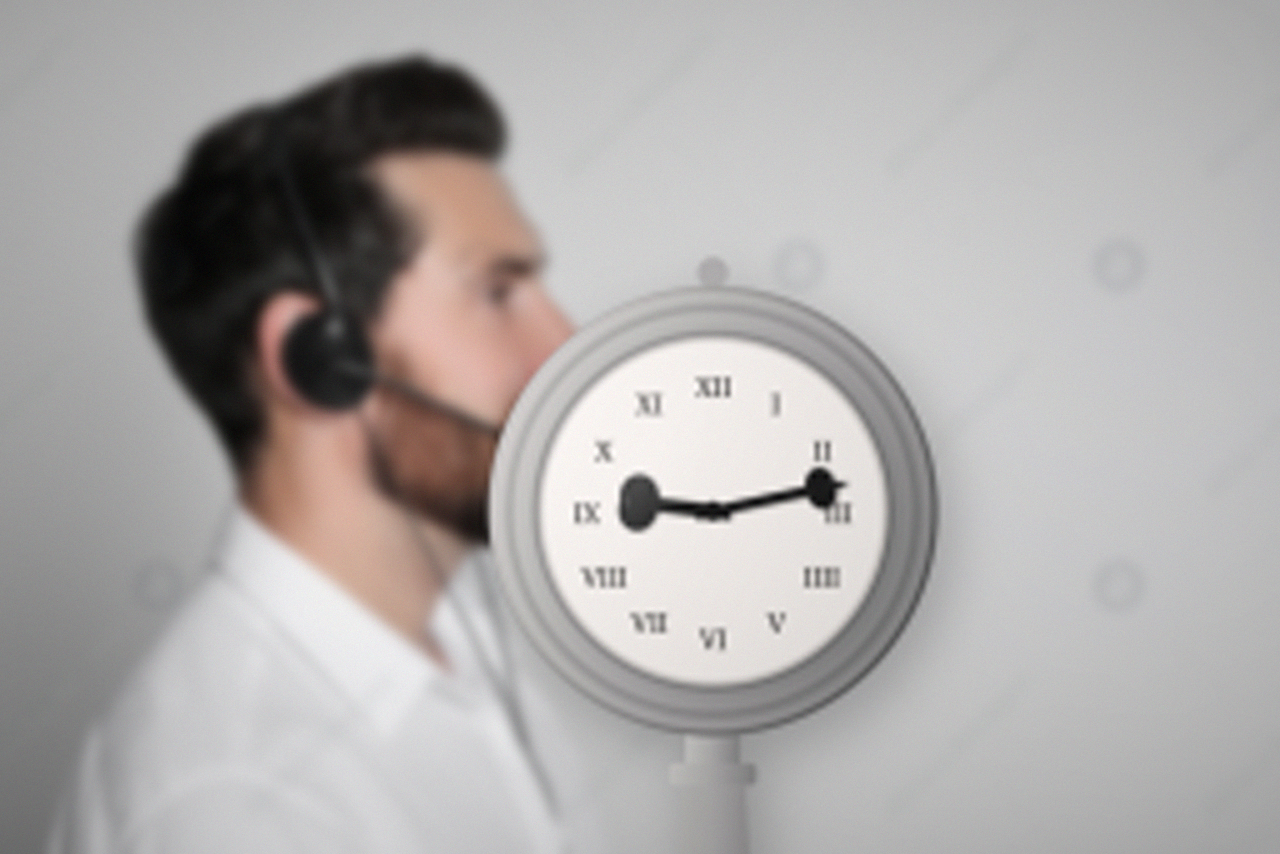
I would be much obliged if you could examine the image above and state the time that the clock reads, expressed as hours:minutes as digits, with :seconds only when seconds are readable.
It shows 9:13
